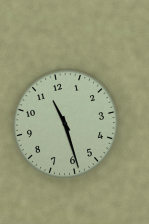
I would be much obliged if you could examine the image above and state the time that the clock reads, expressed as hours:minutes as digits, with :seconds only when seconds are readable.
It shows 11:29
